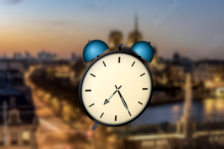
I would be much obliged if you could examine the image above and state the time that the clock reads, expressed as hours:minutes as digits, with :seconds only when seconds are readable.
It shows 7:25
